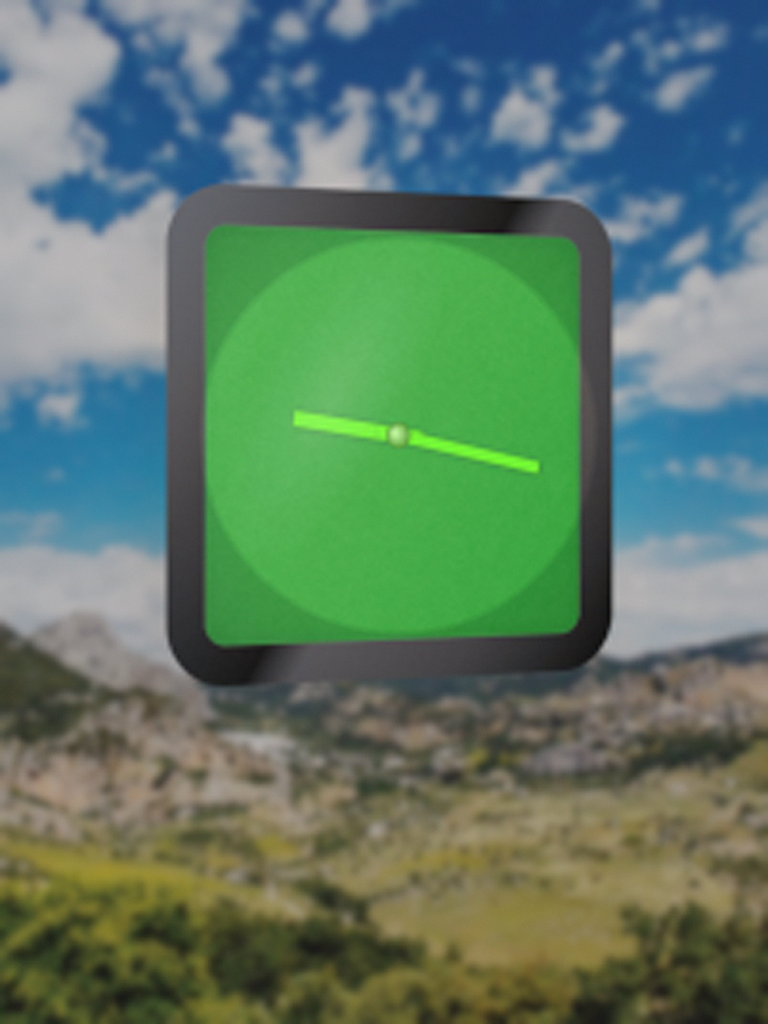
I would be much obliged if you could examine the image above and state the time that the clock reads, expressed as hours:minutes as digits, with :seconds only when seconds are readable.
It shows 9:17
